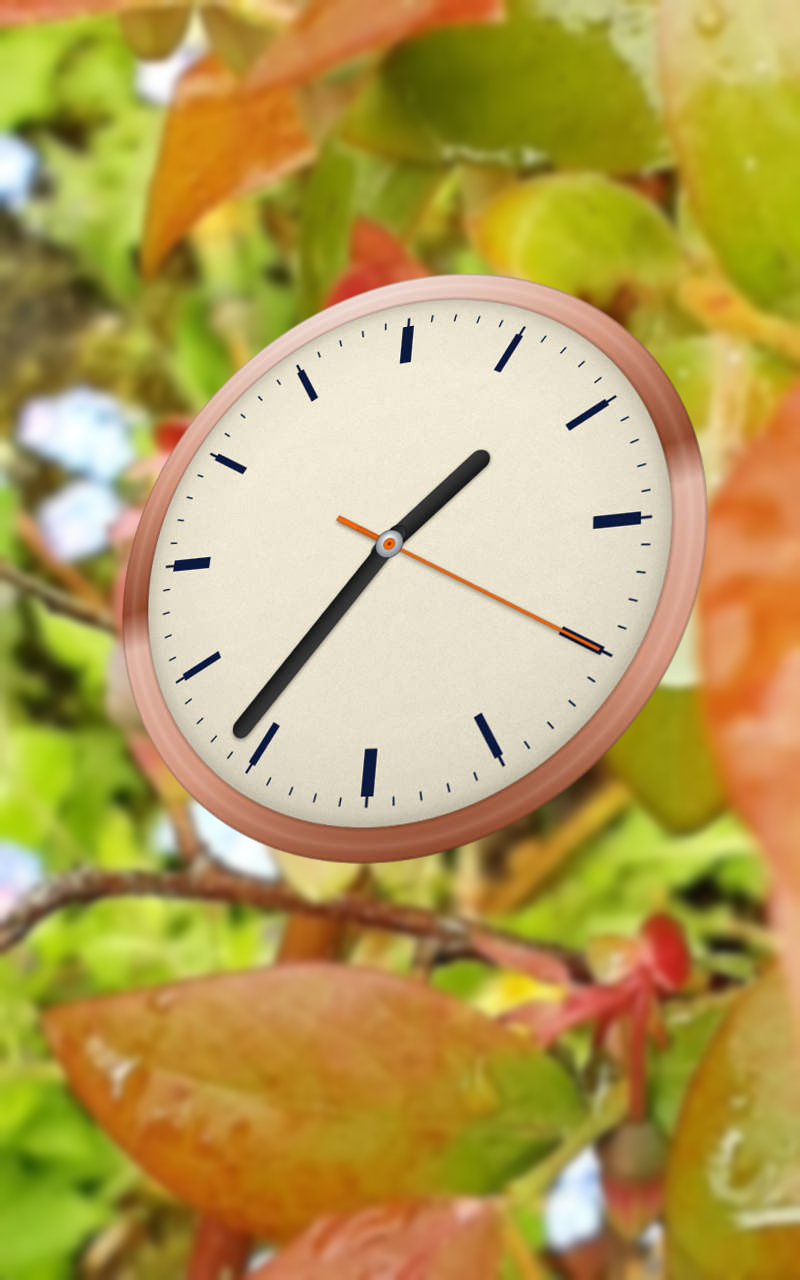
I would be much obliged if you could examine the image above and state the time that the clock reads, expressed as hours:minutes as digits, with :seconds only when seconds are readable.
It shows 1:36:20
